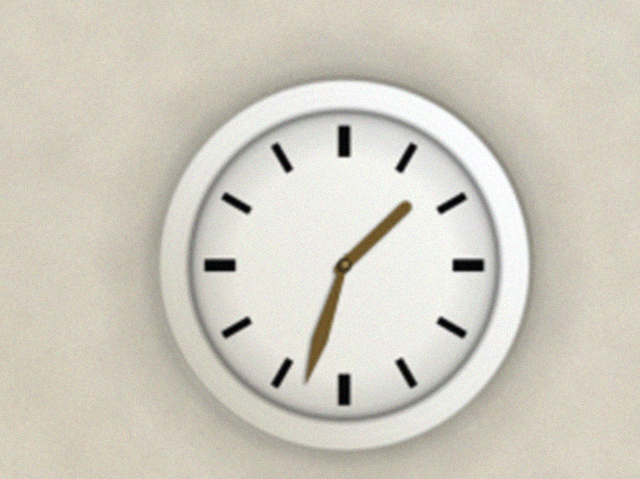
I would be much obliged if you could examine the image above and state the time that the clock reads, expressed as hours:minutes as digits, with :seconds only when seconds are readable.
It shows 1:33
